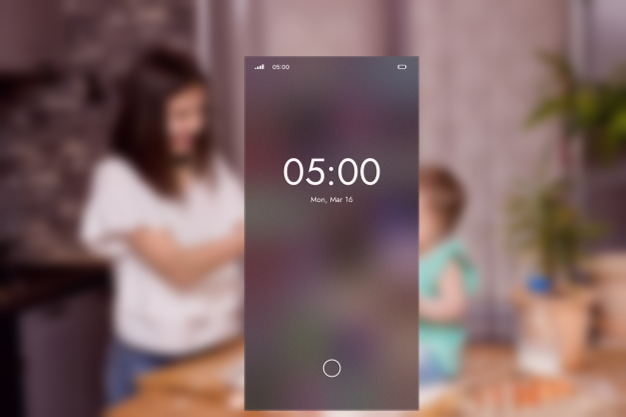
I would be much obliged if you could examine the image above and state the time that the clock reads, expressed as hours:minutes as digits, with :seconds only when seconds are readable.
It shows 5:00
